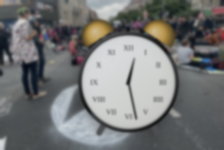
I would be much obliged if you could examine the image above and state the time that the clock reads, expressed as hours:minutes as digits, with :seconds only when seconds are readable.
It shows 12:28
